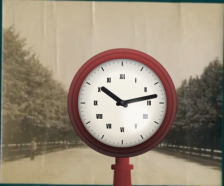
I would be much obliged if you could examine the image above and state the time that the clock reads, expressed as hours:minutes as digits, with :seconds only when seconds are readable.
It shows 10:13
